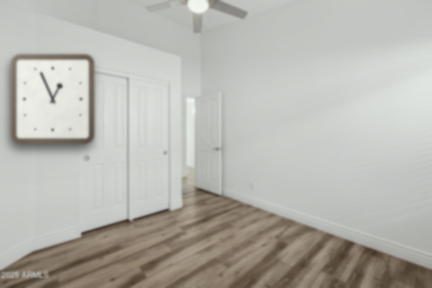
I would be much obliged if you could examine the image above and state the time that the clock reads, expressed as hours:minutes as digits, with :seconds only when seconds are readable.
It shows 12:56
